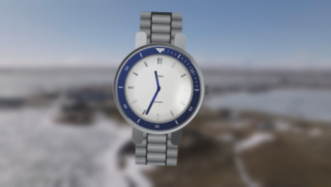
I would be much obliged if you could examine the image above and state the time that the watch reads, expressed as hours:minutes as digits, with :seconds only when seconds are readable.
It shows 11:34
